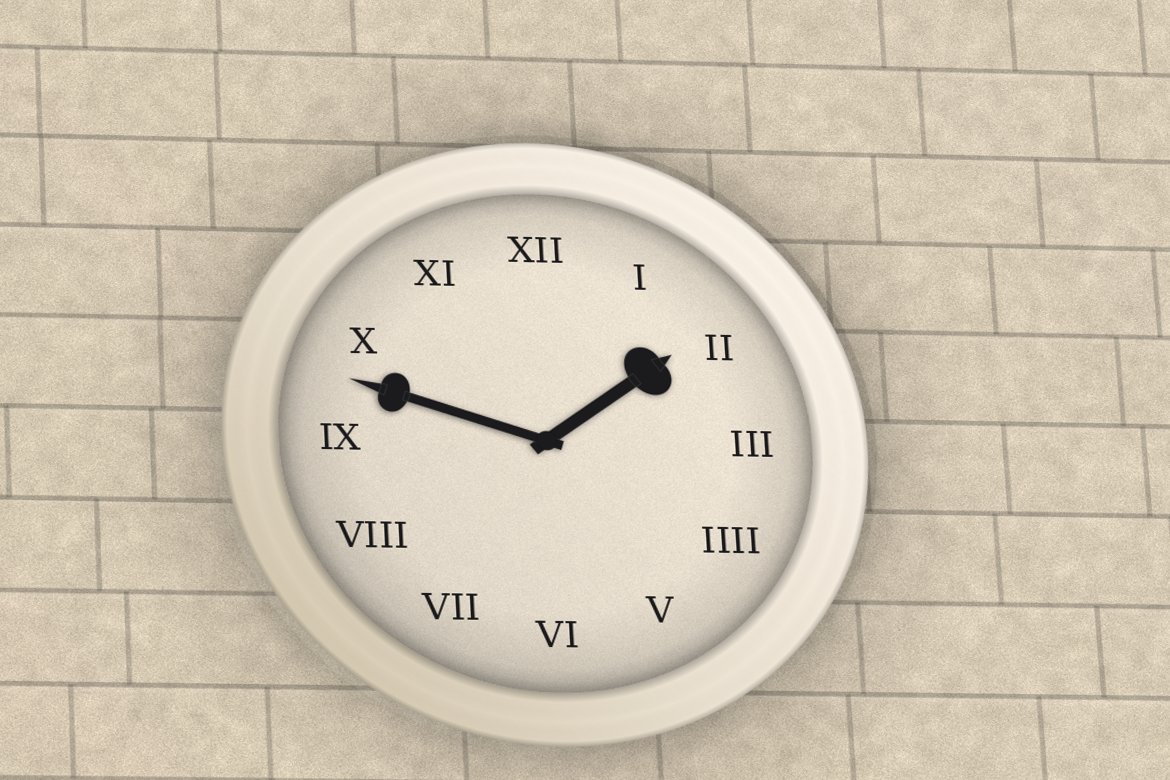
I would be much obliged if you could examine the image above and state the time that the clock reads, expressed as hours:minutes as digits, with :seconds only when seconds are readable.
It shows 1:48
